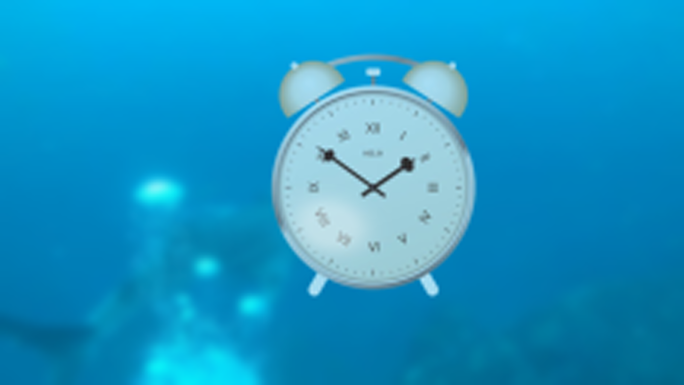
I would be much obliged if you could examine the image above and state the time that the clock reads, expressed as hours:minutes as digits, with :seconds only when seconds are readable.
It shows 1:51
